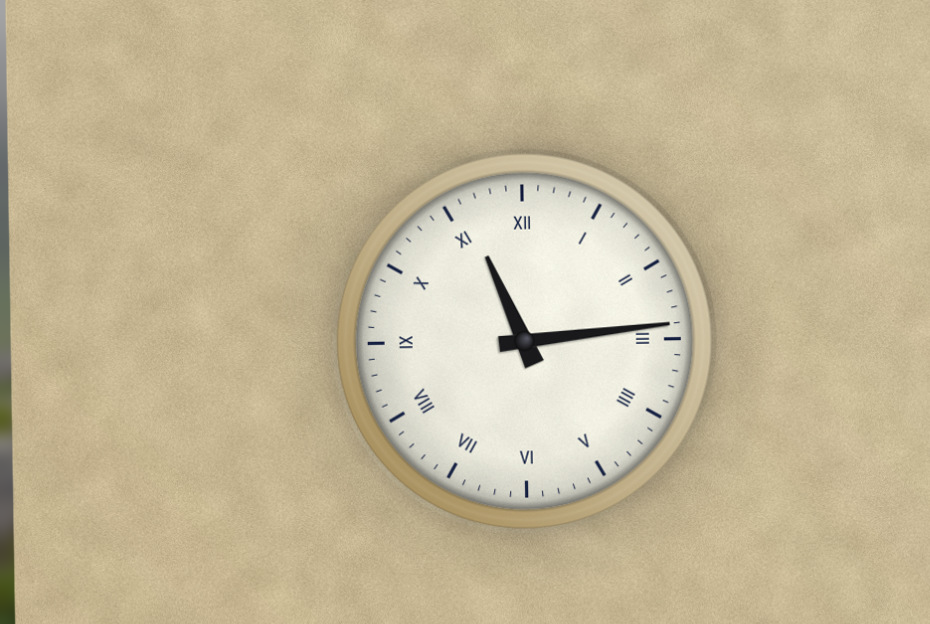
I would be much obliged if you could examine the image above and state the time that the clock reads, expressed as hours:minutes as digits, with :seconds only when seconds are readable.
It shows 11:14
